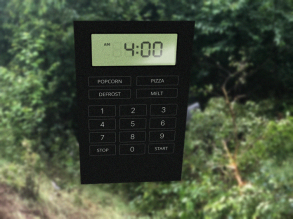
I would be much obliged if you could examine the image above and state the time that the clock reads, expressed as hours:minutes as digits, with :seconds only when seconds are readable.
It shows 4:00
